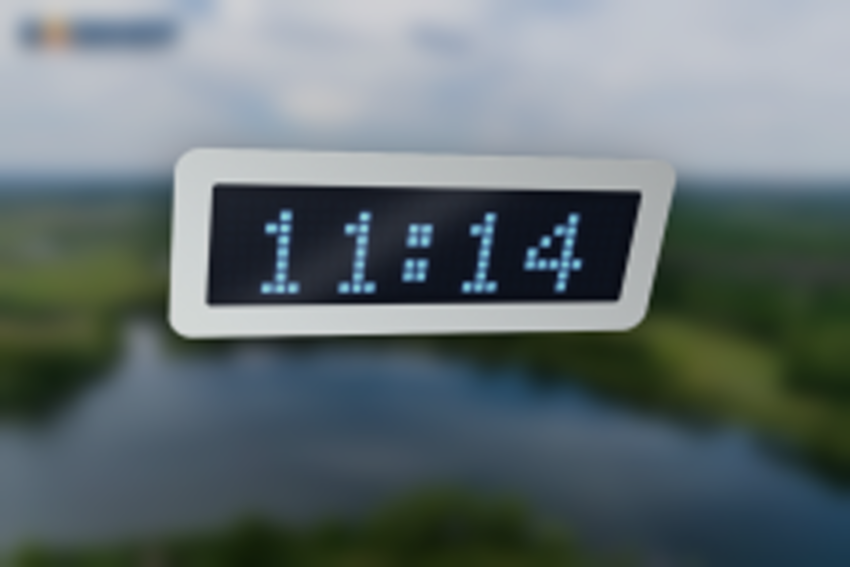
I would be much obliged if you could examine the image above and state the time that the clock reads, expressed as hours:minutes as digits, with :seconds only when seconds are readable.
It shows 11:14
